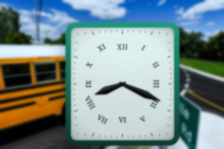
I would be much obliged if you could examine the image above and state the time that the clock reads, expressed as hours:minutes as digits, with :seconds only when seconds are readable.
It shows 8:19
